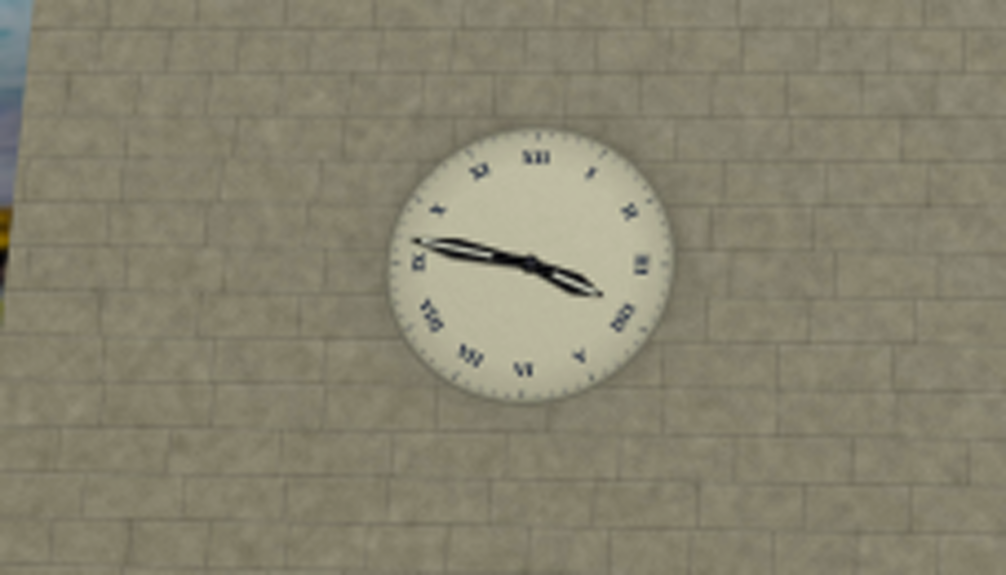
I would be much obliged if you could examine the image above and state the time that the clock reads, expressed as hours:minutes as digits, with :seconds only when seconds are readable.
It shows 3:47
